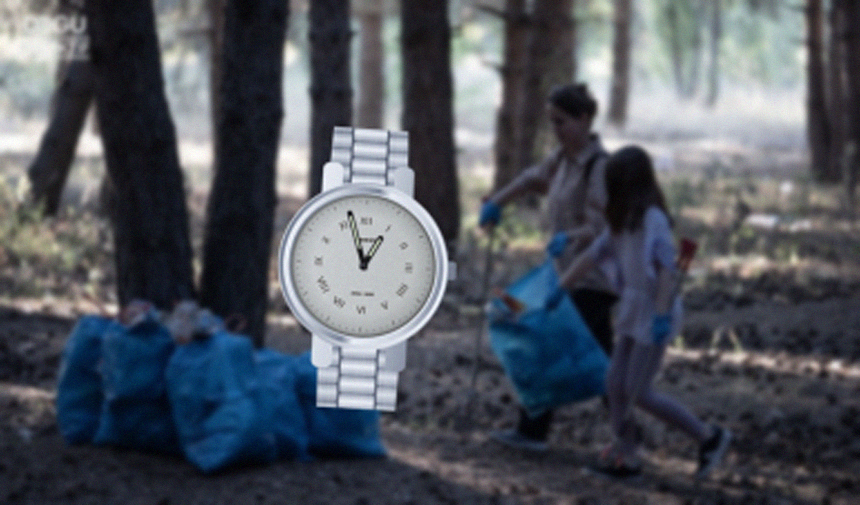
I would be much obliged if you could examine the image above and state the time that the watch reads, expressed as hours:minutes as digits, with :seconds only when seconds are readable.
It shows 12:57
